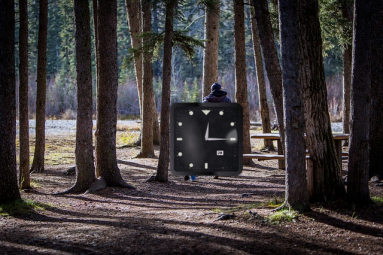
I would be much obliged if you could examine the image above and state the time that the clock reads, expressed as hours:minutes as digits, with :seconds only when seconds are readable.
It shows 12:15
